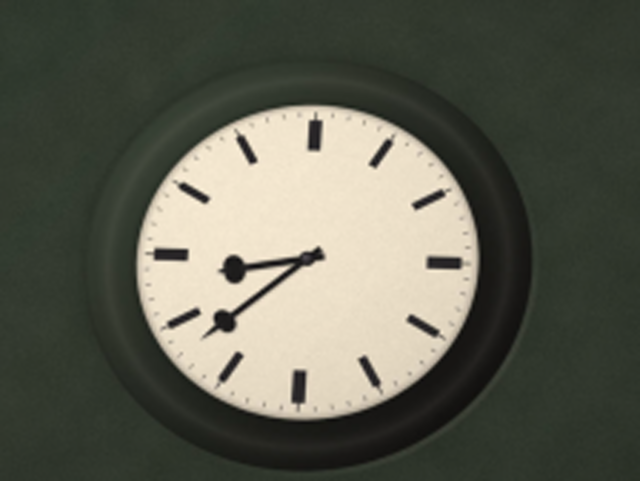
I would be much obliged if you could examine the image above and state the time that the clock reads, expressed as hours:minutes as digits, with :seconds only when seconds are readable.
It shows 8:38
